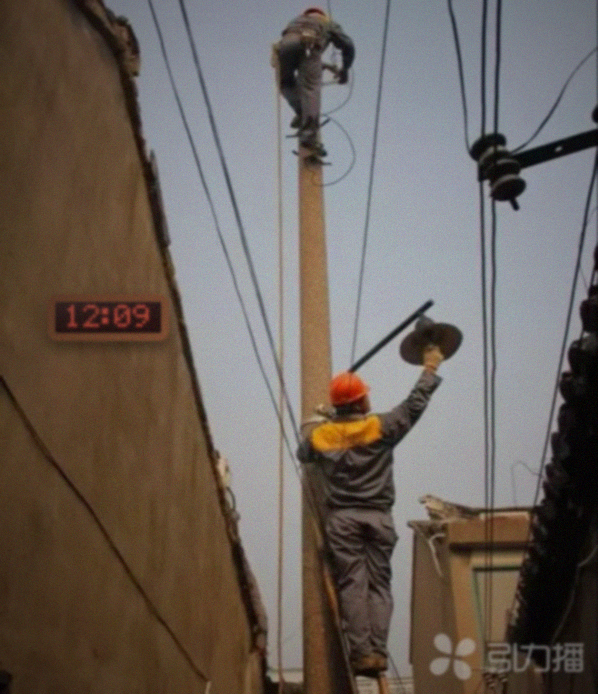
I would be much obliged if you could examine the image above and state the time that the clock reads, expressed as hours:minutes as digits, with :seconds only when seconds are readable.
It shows 12:09
